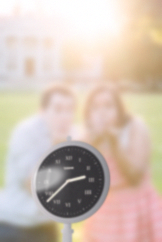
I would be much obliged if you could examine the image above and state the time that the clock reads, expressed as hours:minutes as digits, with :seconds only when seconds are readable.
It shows 2:38
